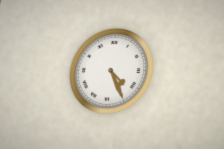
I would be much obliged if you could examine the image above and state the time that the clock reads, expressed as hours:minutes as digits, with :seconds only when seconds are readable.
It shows 4:25
